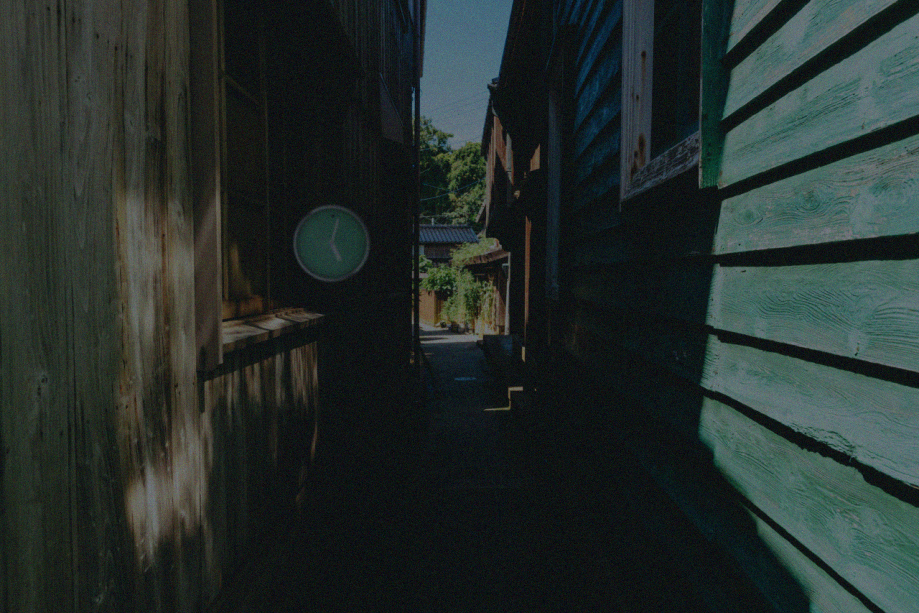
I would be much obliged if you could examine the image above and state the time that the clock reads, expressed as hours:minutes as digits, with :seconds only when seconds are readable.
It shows 5:02
